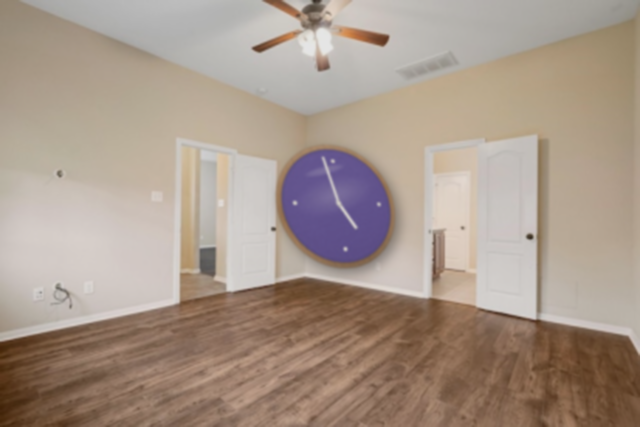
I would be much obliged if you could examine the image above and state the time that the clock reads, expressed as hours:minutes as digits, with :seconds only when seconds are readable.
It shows 4:58
